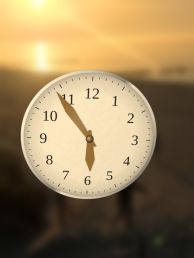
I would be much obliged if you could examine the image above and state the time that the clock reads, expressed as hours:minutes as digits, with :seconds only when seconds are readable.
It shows 5:54
